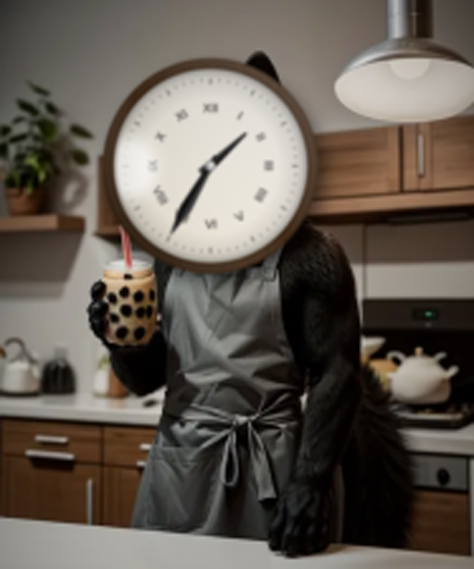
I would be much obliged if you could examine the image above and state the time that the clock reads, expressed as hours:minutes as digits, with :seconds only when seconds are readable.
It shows 1:35
